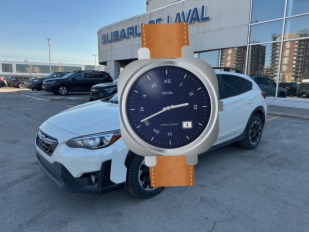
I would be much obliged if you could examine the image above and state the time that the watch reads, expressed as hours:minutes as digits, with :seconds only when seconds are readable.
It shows 2:41
